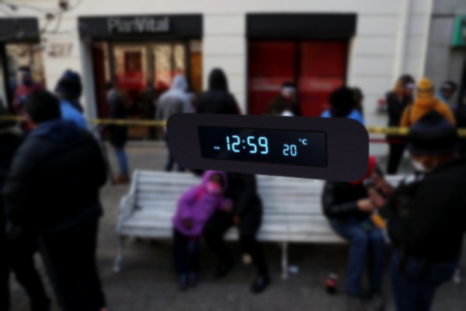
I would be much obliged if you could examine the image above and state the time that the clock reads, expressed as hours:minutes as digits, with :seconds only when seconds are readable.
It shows 12:59
